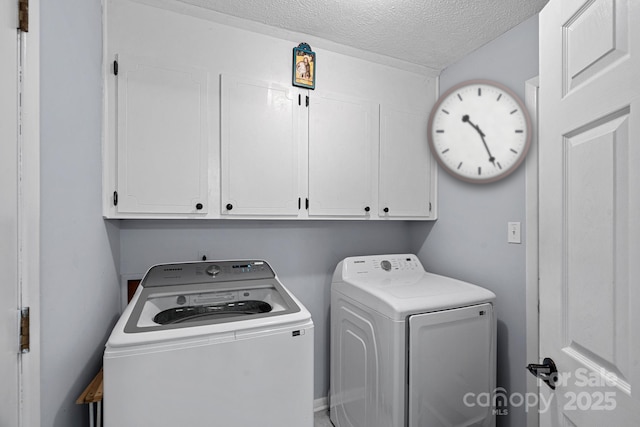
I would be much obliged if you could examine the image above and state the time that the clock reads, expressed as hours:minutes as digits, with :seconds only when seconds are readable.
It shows 10:26
